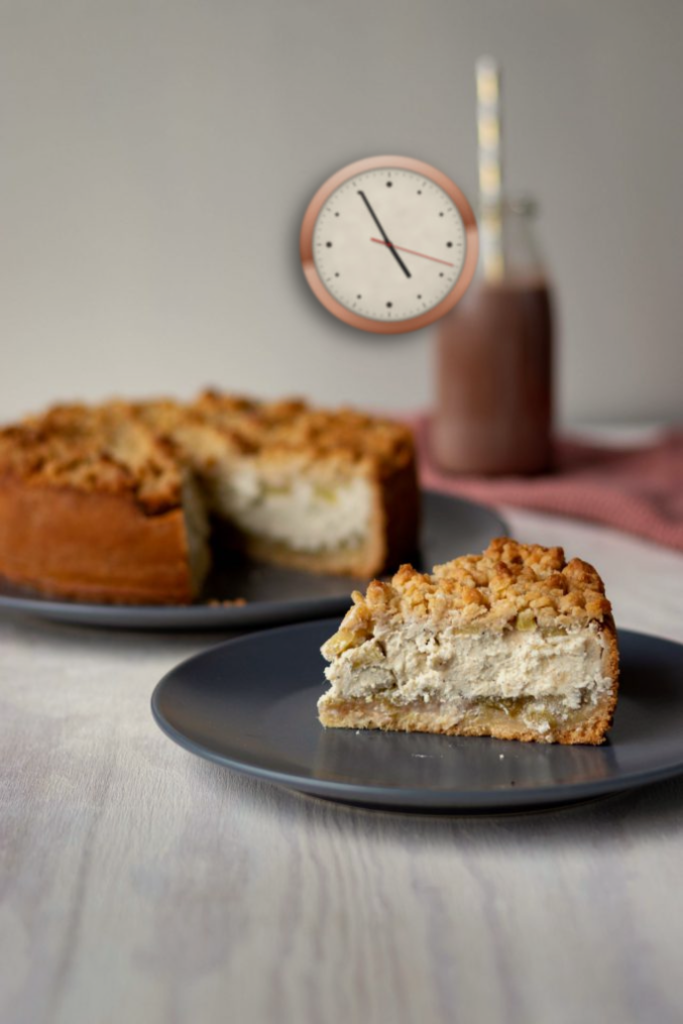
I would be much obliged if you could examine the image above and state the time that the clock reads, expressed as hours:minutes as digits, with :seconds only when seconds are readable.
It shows 4:55:18
